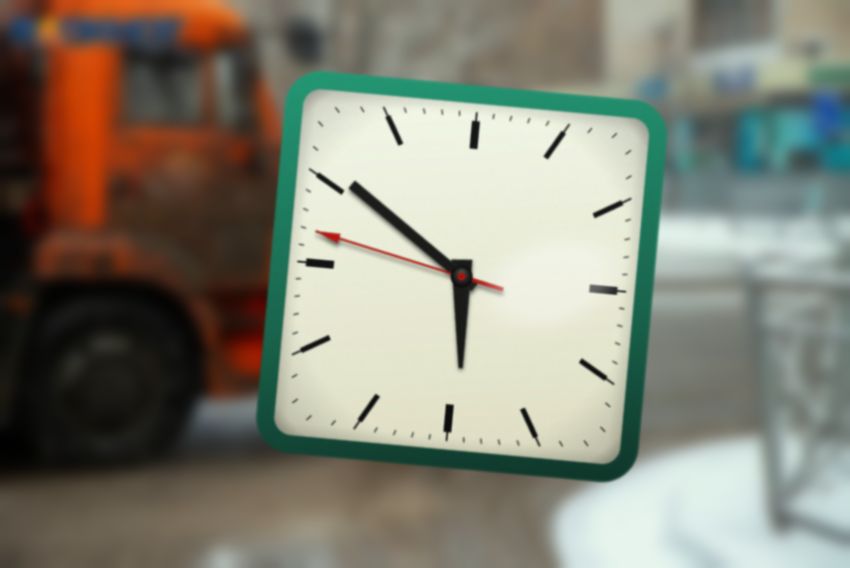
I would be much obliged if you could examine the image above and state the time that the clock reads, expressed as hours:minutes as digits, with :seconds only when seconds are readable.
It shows 5:50:47
